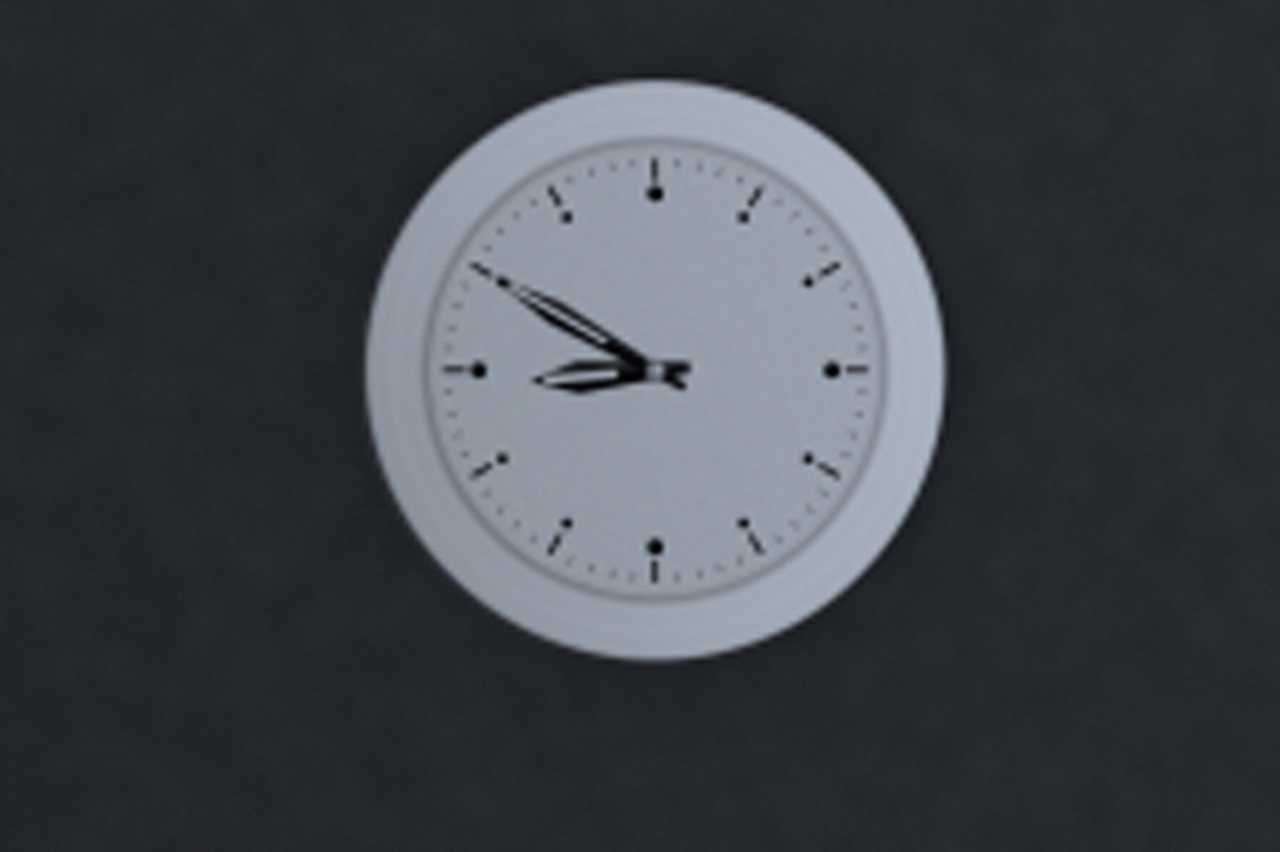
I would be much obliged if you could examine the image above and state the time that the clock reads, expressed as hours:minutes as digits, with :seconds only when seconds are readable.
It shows 8:50
